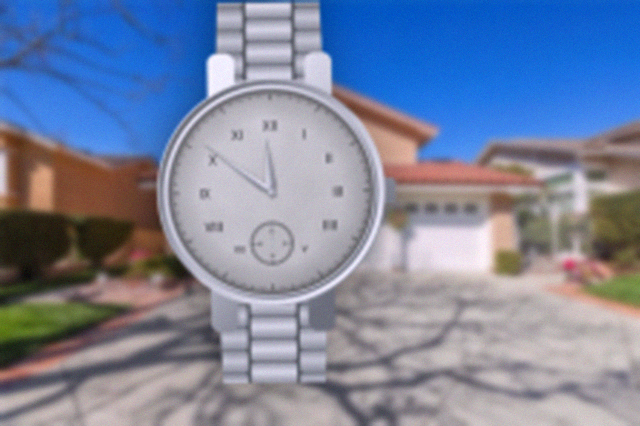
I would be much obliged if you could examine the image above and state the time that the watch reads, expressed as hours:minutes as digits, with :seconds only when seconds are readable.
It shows 11:51
